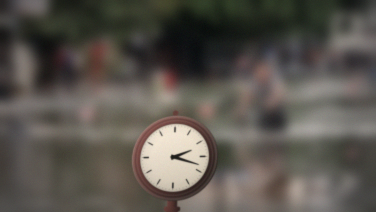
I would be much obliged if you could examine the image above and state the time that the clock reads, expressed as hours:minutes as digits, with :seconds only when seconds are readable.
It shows 2:18
